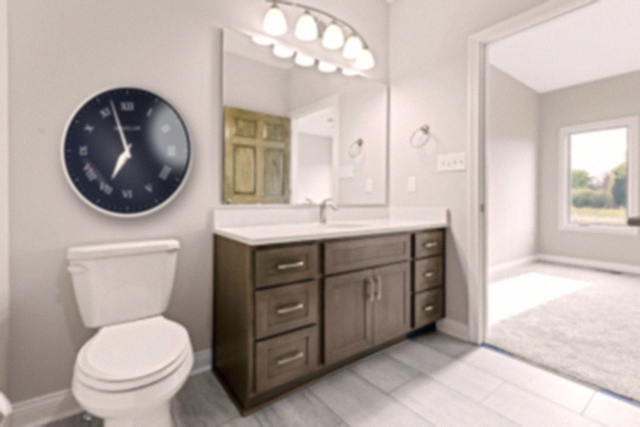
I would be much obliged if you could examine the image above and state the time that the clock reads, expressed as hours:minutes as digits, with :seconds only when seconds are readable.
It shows 6:57
